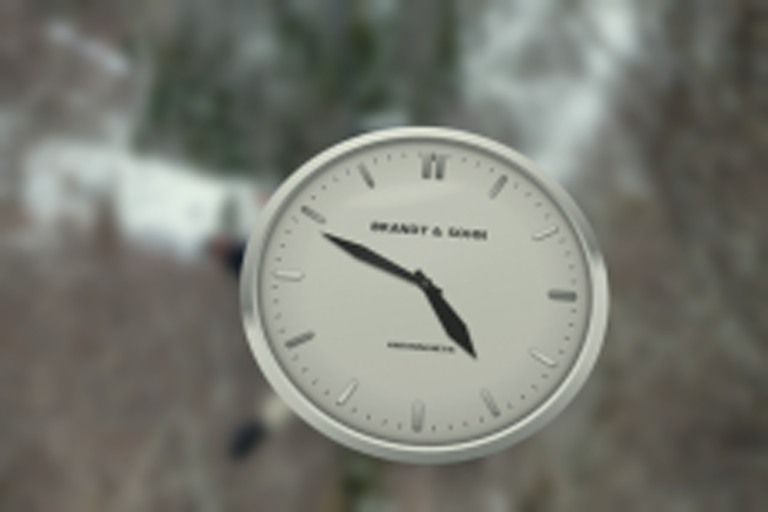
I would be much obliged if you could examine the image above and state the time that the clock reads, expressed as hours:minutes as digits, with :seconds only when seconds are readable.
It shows 4:49
